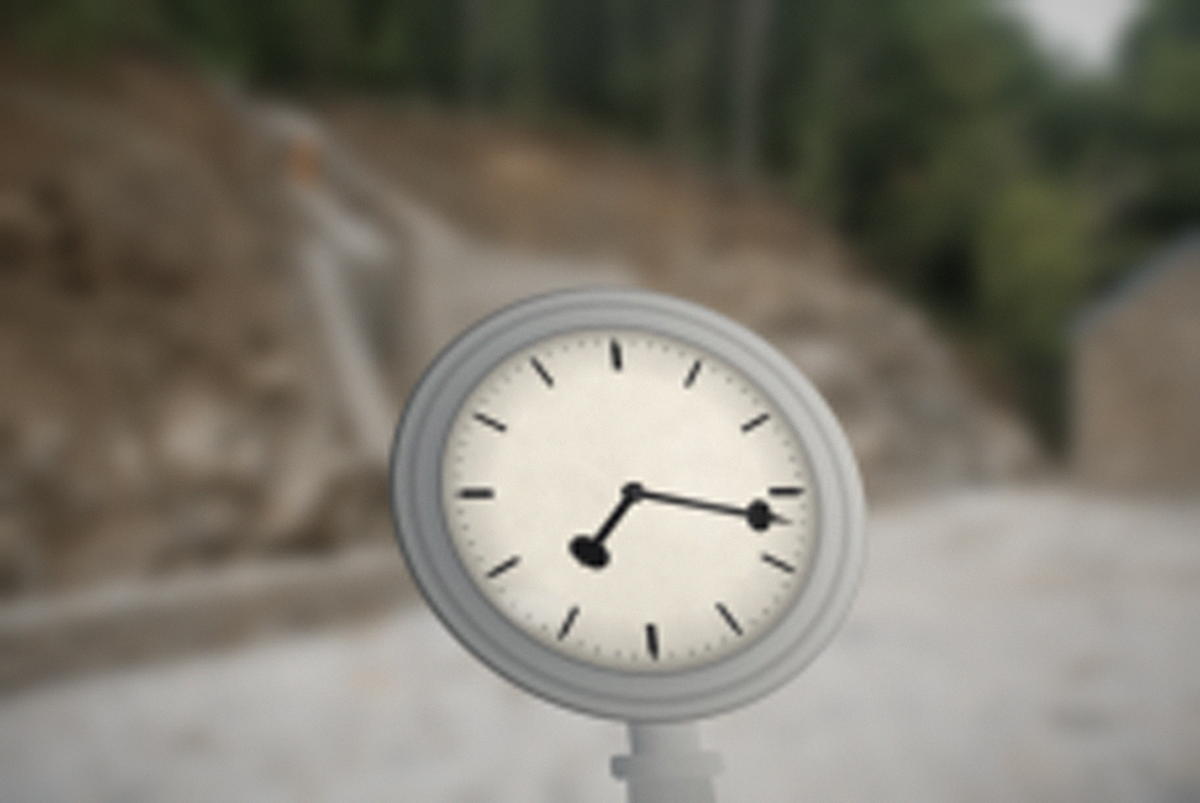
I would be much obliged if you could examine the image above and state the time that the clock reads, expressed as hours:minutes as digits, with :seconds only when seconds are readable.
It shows 7:17
